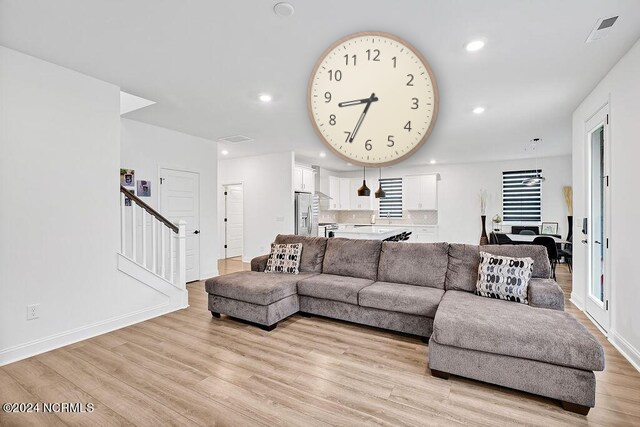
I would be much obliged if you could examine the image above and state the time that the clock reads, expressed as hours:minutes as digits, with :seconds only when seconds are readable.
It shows 8:34
